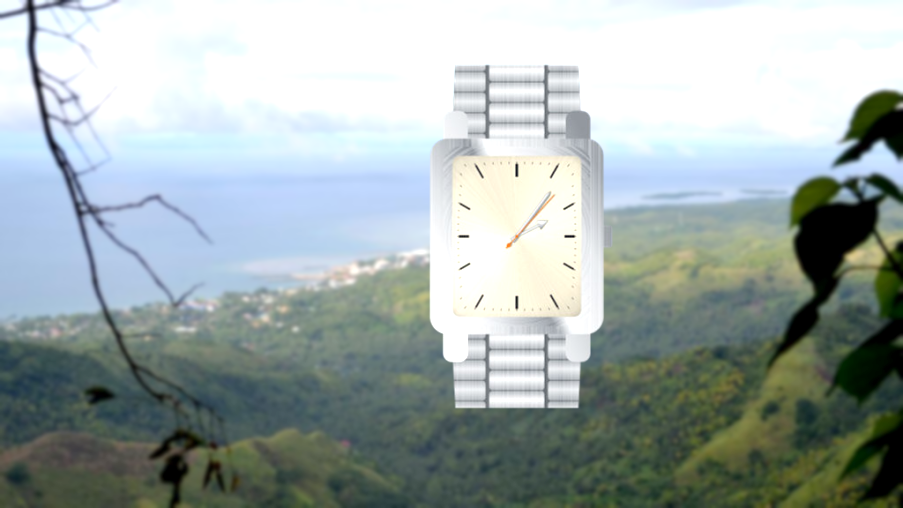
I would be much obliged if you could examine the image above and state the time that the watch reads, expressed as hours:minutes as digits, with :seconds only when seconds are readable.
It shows 2:06:07
